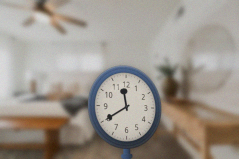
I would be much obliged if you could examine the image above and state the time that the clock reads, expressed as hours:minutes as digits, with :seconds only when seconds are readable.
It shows 11:40
